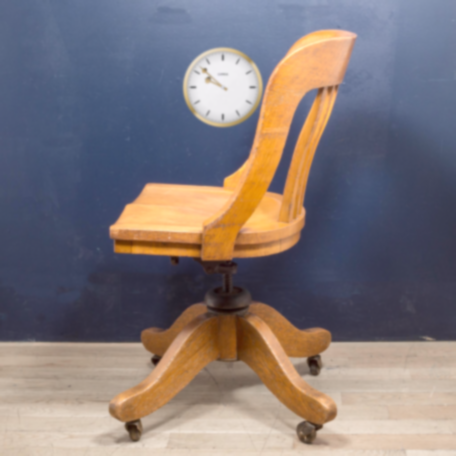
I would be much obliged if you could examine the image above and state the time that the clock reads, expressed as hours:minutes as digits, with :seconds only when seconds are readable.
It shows 9:52
